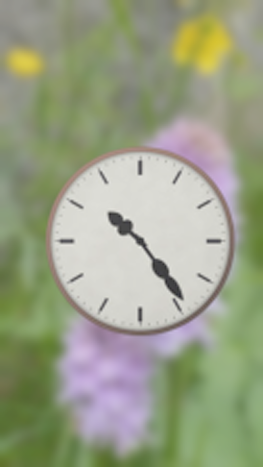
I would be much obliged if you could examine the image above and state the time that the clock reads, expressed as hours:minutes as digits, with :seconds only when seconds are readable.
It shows 10:24
